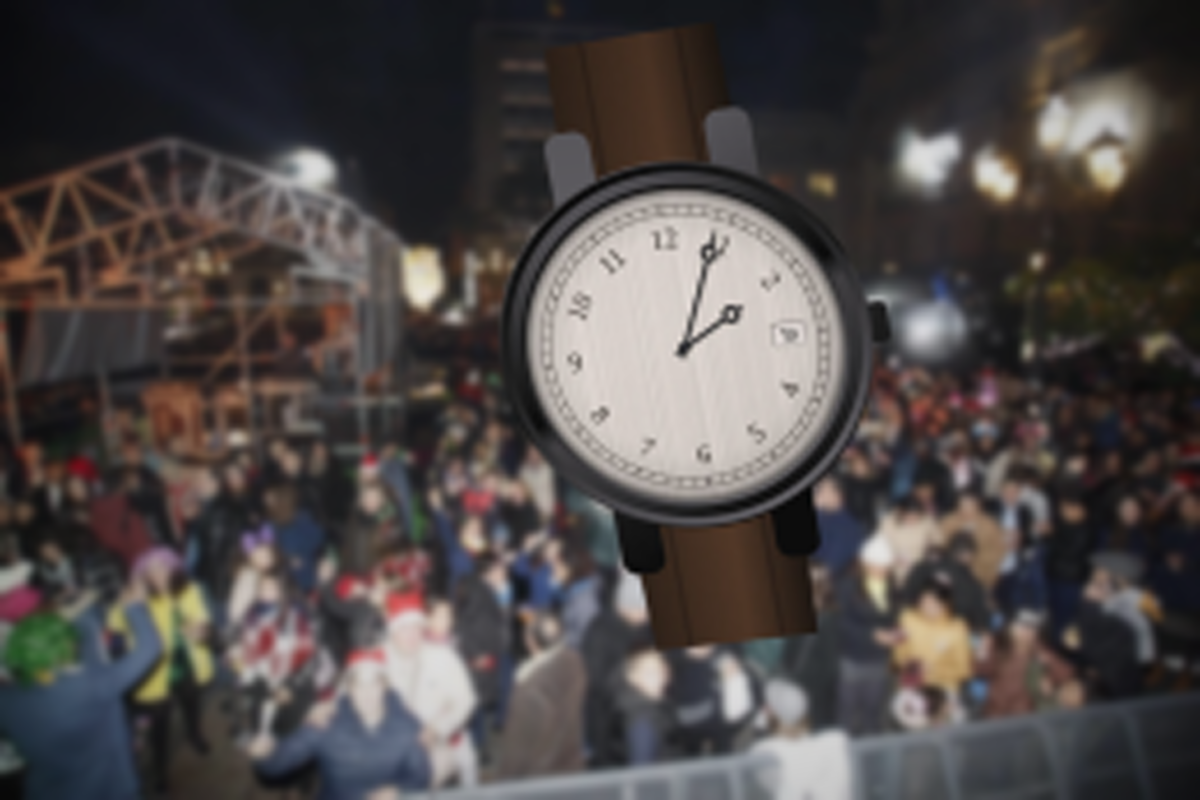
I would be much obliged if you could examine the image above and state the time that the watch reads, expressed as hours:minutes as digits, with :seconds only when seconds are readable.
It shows 2:04
